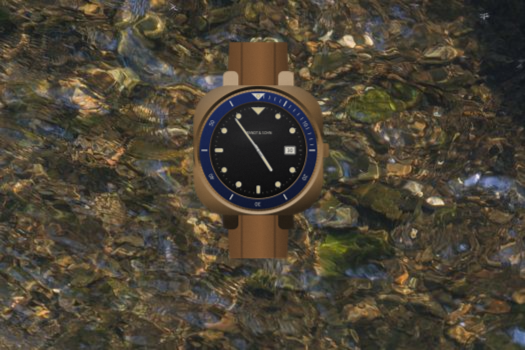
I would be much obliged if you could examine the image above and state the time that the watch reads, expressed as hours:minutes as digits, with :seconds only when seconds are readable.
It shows 4:54
